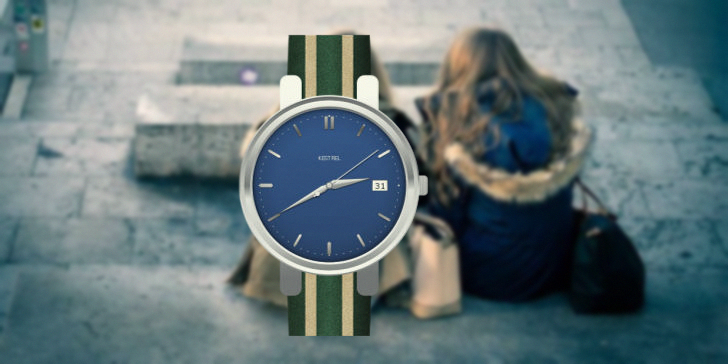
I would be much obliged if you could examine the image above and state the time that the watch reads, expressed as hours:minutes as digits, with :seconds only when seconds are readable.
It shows 2:40:09
